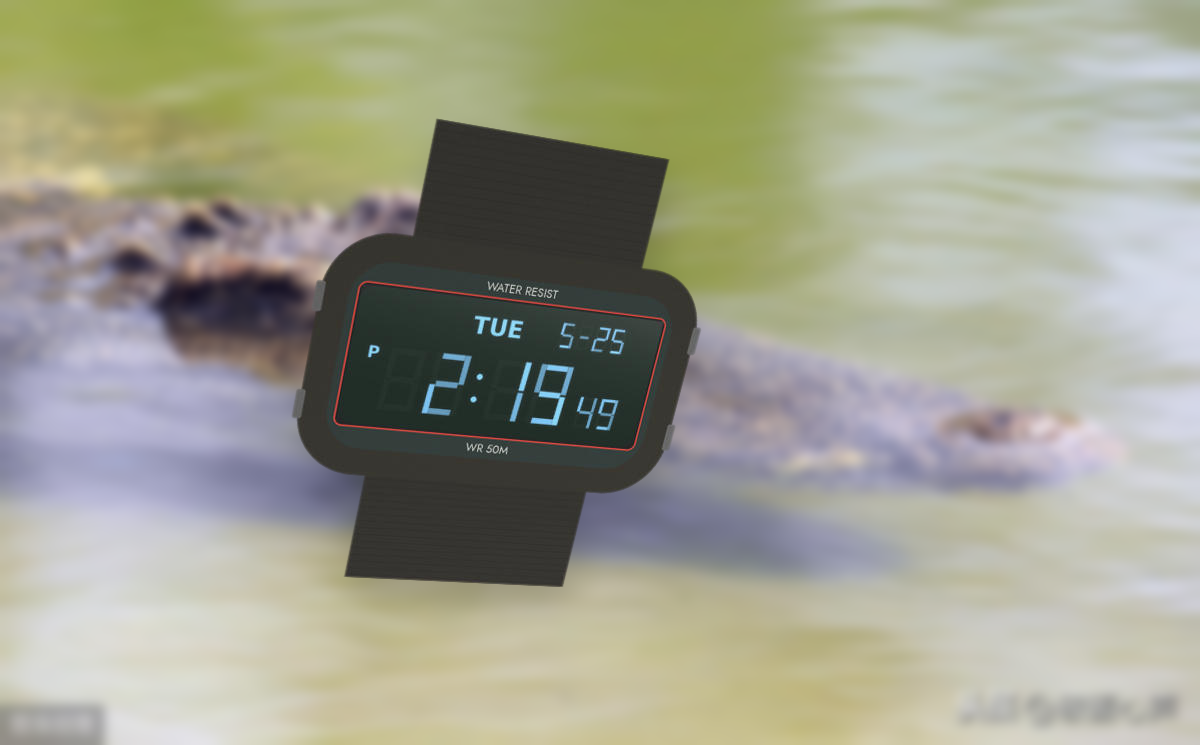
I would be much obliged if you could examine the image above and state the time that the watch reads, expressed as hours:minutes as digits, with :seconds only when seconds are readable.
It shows 2:19:49
